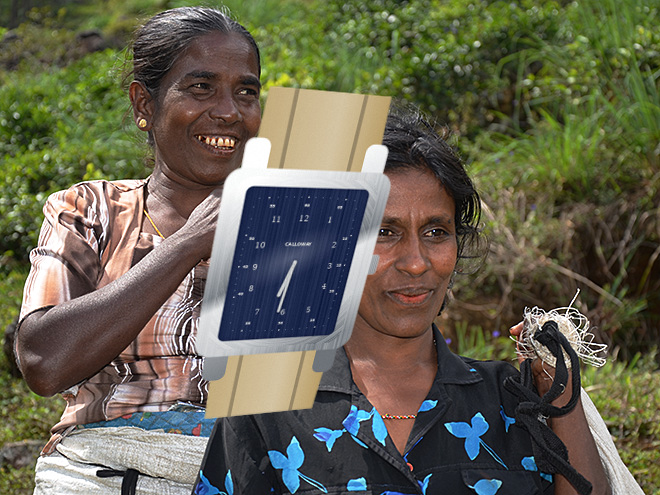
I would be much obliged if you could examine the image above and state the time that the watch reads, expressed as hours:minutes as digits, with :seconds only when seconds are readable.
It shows 6:31
